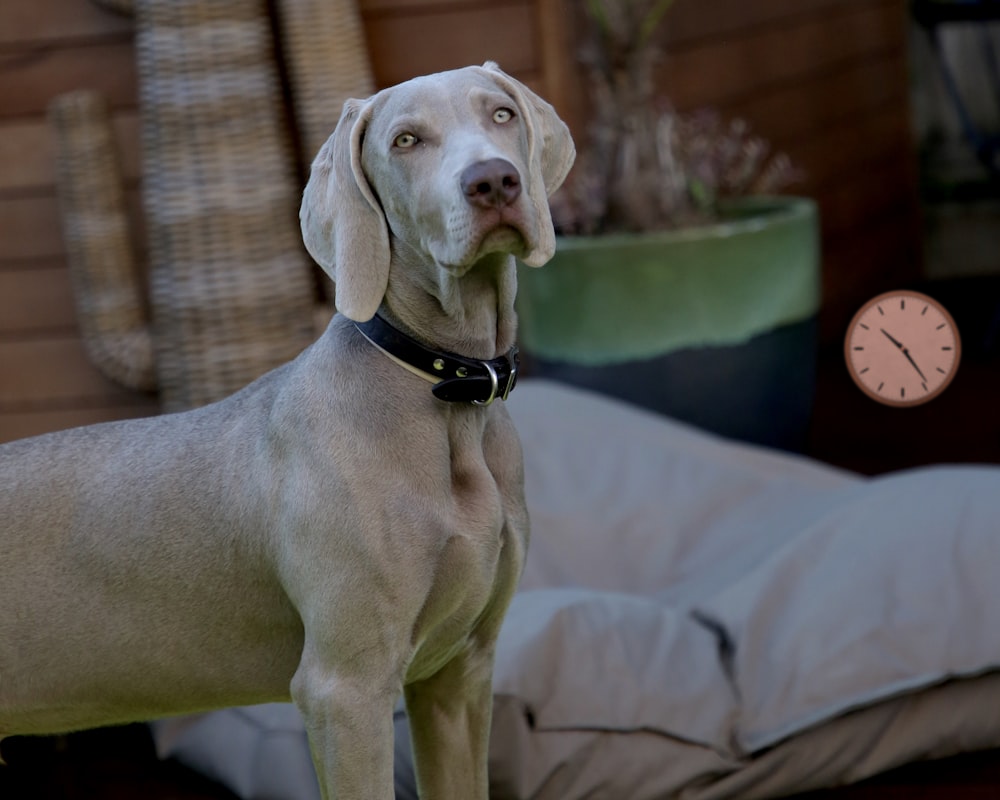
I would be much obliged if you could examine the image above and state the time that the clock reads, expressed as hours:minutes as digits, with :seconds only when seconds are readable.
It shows 10:24
